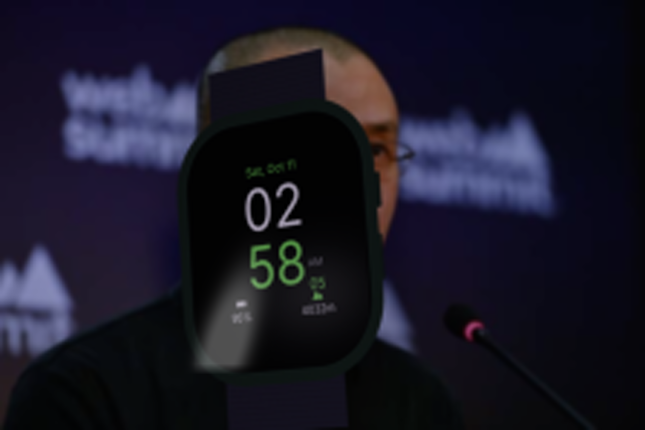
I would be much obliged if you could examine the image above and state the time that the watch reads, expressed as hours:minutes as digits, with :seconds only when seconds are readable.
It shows 2:58
